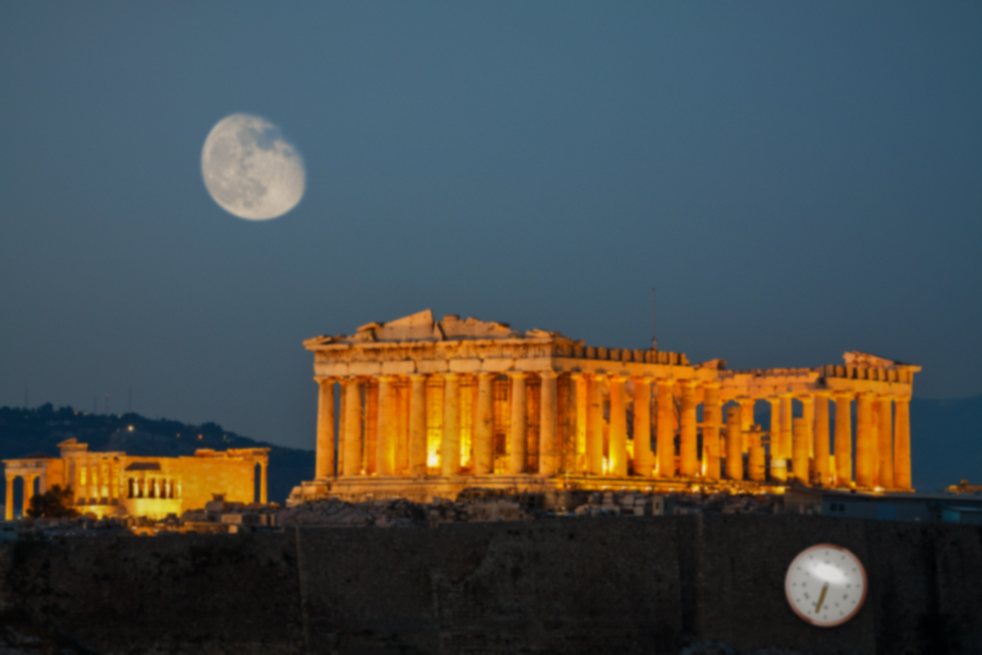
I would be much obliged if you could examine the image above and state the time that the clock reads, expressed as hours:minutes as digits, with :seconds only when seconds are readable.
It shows 6:33
